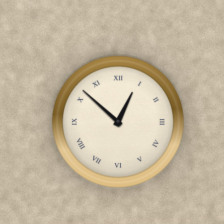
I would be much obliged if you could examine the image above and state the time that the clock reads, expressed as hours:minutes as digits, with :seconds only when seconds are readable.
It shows 12:52
